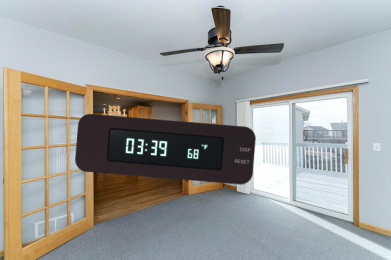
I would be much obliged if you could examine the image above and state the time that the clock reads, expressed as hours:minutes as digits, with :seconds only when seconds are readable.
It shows 3:39
